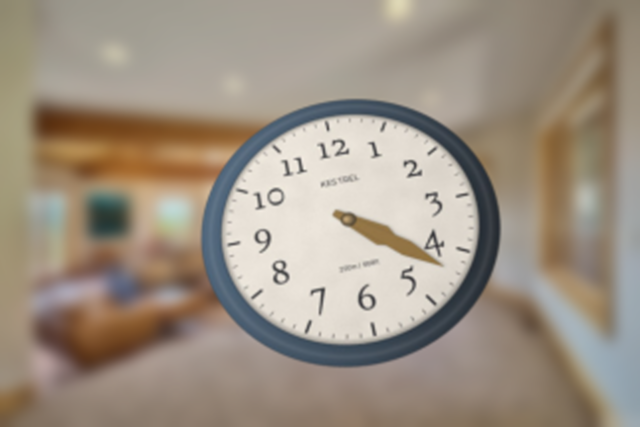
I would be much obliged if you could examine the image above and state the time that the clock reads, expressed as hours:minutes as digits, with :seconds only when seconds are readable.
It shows 4:22
